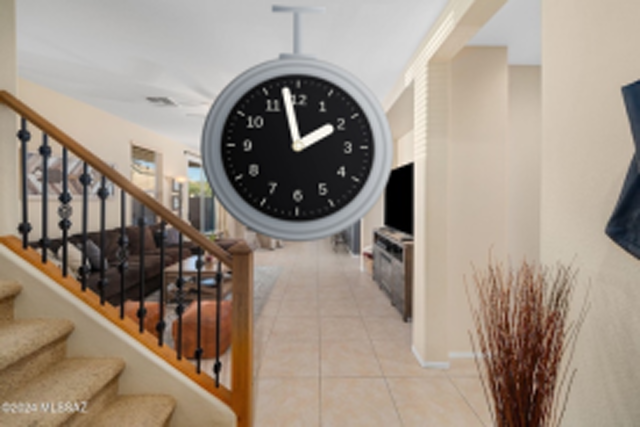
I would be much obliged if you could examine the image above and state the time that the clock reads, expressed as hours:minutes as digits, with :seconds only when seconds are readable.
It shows 1:58
